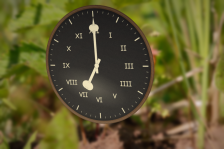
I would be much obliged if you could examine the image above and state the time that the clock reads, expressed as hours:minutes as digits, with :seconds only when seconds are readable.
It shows 7:00
